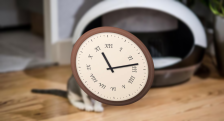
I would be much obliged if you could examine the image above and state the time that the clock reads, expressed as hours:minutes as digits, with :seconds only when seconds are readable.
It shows 11:13
